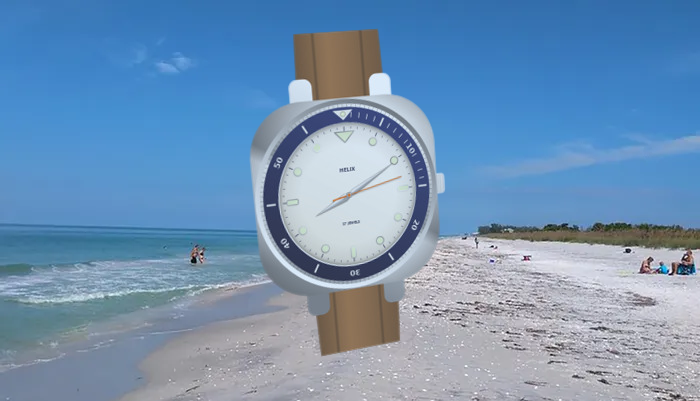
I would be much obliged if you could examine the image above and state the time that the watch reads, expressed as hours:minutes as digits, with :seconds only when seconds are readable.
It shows 8:10:13
